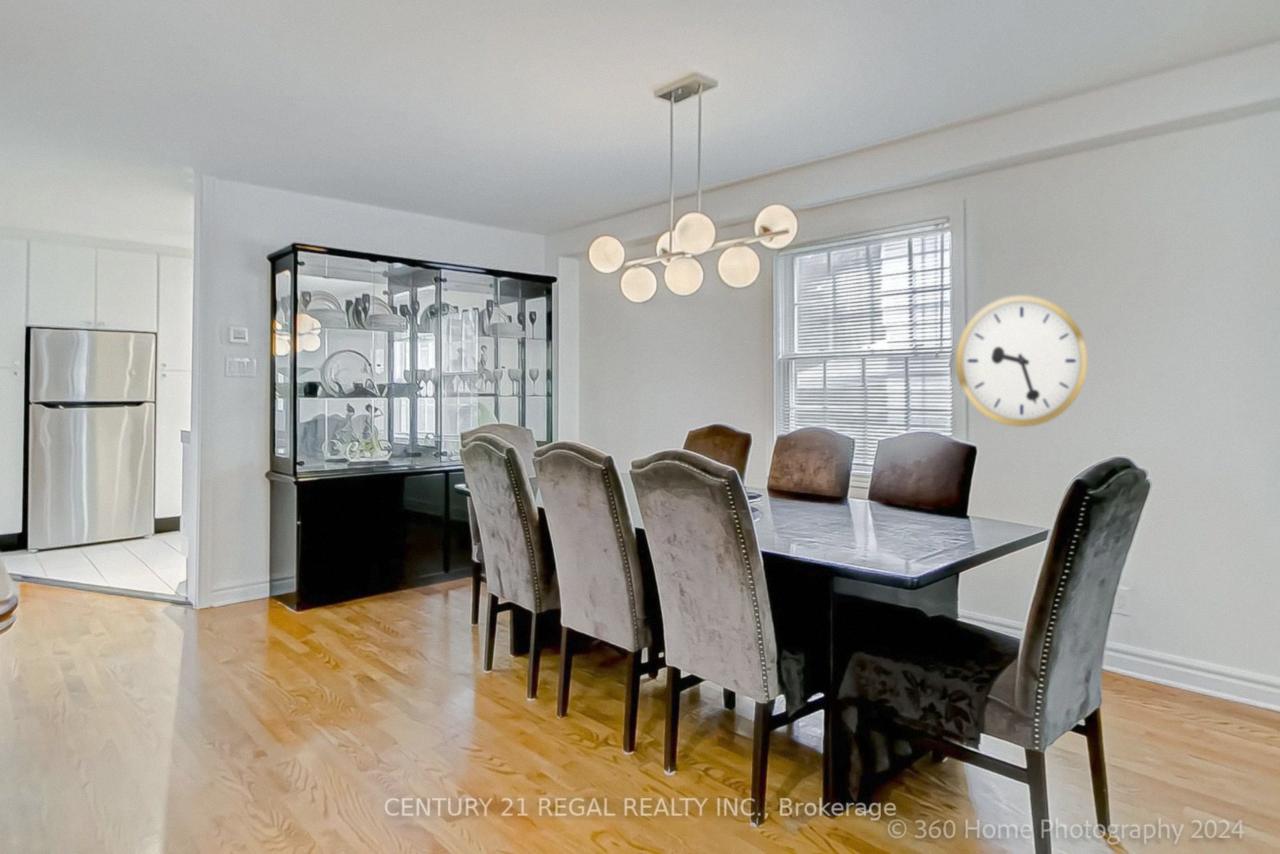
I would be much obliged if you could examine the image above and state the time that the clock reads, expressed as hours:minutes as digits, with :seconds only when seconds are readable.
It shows 9:27
